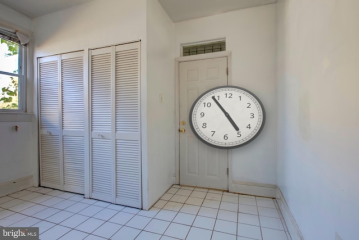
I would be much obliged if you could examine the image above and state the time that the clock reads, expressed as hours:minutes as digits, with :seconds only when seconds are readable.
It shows 4:54
